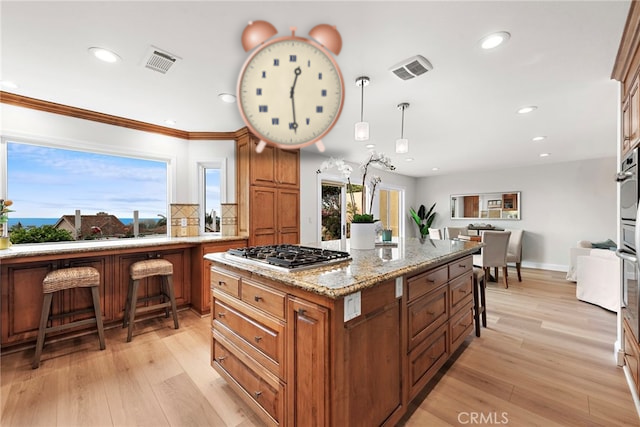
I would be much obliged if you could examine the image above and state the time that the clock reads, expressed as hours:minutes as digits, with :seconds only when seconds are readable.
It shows 12:29
